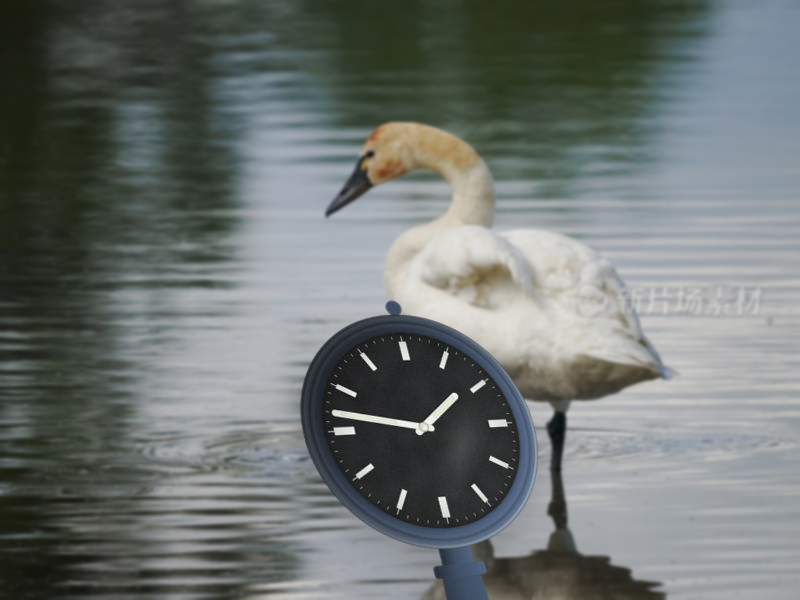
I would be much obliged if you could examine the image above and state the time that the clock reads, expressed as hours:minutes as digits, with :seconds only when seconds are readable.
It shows 1:47
